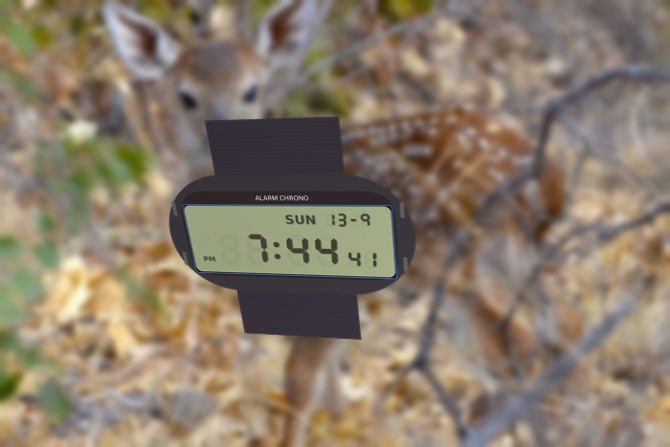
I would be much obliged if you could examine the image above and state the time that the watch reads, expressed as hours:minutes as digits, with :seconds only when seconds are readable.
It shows 7:44:41
